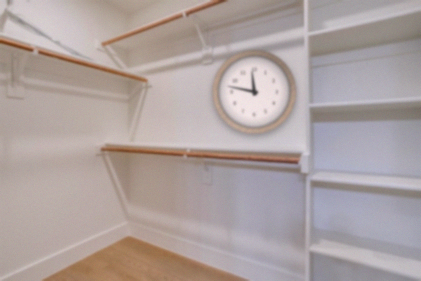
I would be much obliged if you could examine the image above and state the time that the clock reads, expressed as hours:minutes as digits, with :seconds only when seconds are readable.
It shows 11:47
